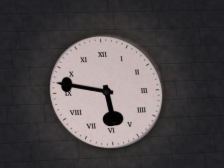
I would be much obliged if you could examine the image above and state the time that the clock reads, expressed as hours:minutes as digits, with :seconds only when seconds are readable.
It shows 5:47
